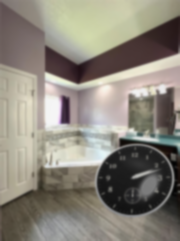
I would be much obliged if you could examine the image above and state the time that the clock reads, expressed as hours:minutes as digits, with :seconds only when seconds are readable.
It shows 2:12
